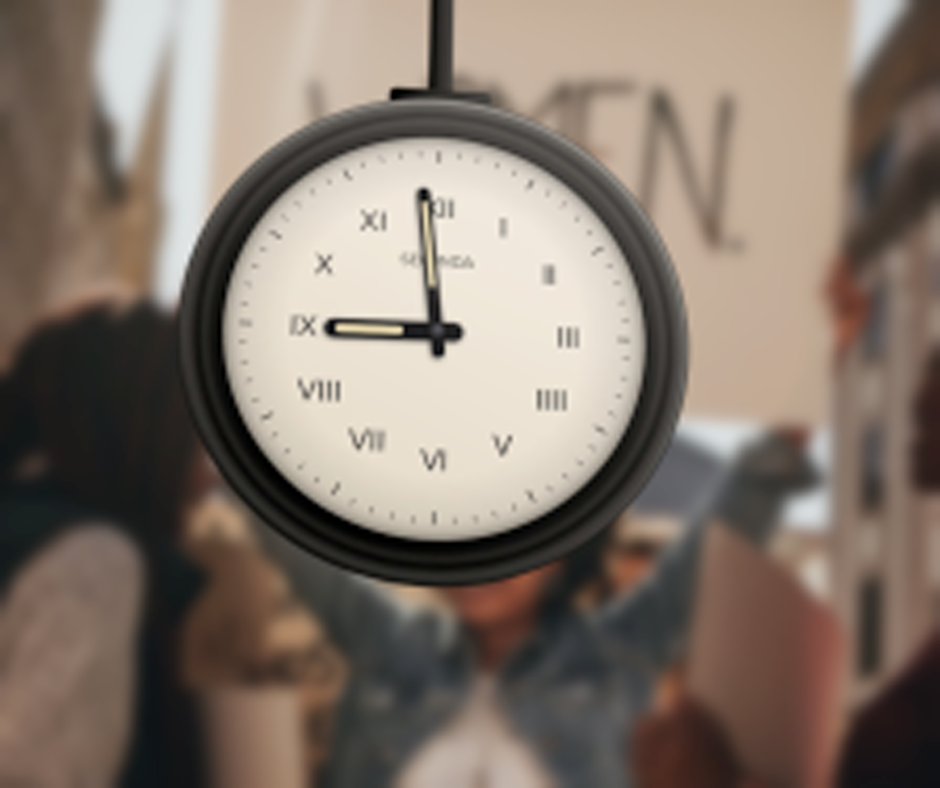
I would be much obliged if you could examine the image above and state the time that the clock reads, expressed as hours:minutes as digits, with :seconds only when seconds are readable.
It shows 8:59
